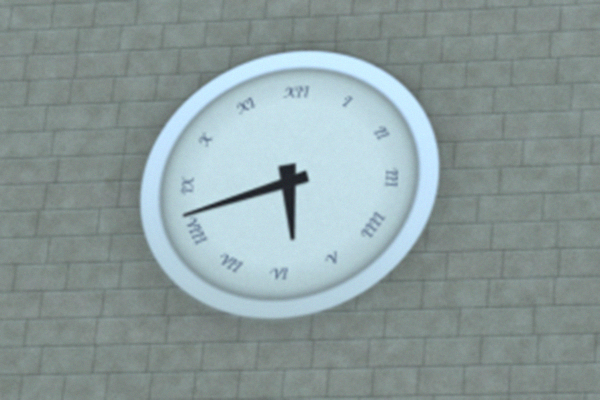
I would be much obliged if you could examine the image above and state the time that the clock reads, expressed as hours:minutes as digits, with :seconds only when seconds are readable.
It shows 5:42
